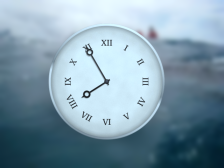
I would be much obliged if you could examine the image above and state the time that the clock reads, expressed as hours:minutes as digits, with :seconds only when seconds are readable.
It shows 7:55
